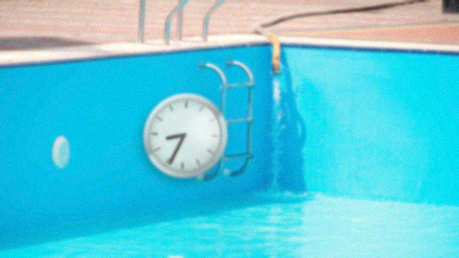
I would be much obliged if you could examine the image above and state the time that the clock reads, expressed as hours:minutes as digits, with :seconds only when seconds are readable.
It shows 8:34
